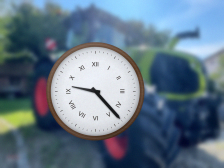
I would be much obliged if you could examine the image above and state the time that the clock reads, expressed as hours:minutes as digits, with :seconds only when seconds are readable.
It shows 9:23
